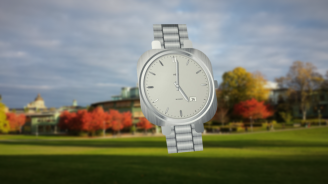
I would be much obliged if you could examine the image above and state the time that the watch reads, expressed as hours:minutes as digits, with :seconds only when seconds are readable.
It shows 5:01
